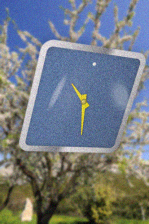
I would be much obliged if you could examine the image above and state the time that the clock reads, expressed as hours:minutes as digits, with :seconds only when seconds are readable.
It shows 10:28
